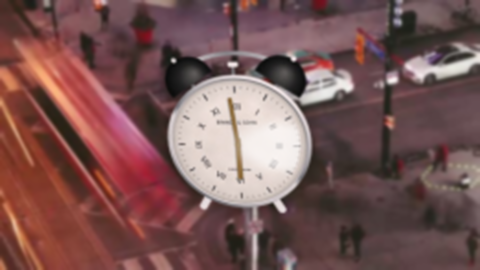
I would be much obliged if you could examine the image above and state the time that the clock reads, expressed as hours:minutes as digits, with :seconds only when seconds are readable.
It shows 5:59
